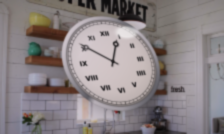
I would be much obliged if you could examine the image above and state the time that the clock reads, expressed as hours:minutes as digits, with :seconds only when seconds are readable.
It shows 12:51
